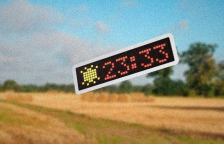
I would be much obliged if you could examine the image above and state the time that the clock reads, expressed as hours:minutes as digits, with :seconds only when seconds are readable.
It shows 23:33
